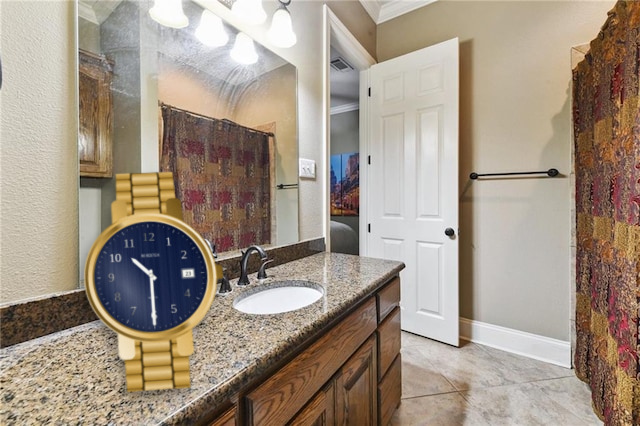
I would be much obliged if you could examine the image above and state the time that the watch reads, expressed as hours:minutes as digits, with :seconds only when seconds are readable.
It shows 10:30
